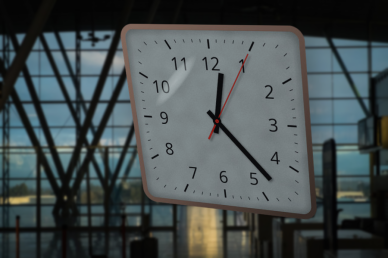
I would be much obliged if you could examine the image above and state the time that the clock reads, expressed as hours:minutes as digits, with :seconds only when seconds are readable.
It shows 12:23:05
